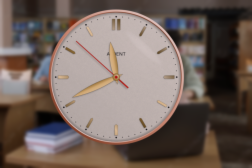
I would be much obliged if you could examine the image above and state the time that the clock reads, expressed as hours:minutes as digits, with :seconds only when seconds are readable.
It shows 11:40:52
